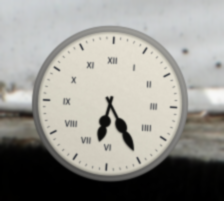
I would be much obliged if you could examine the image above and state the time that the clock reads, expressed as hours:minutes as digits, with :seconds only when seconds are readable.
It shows 6:25
